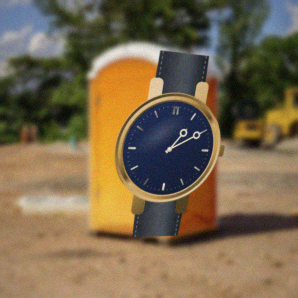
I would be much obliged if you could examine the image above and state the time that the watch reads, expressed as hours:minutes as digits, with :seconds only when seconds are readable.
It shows 1:10
